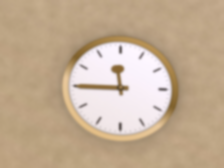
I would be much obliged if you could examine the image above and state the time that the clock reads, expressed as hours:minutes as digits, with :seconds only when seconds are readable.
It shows 11:45
